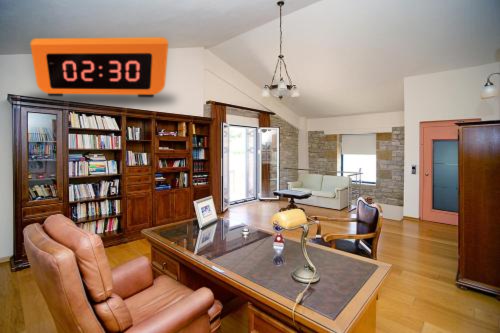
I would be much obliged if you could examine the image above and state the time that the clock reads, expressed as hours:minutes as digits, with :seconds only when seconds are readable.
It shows 2:30
